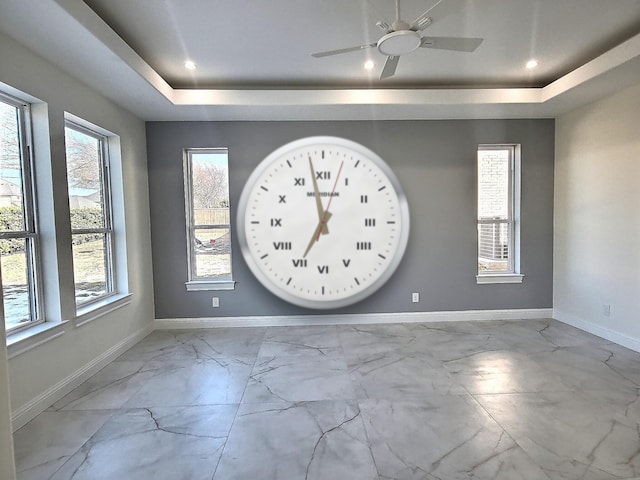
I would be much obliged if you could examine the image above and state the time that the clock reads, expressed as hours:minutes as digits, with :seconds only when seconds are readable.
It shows 6:58:03
